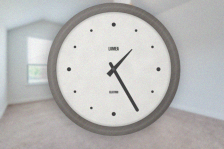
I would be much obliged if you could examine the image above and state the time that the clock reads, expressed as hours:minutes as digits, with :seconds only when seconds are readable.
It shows 1:25
